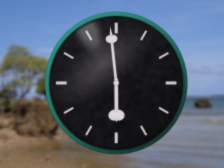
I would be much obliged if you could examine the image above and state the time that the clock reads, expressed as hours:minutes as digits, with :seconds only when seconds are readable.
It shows 5:59
